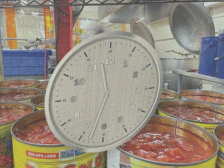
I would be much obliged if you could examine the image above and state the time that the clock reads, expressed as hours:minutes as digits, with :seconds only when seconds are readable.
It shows 11:33
